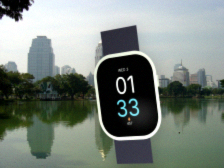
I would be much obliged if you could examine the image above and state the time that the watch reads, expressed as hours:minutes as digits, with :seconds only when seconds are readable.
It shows 1:33
